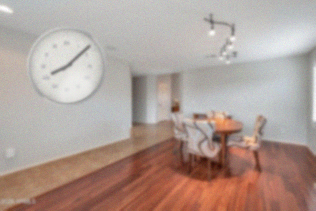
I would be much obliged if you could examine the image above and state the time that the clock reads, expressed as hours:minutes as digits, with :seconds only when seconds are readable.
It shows 8:08
